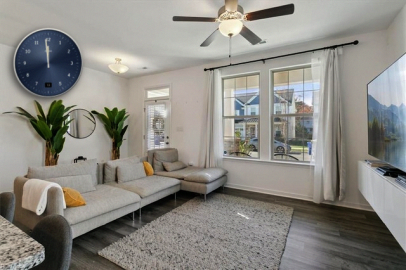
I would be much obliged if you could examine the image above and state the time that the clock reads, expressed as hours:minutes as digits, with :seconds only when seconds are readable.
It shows 11:59
